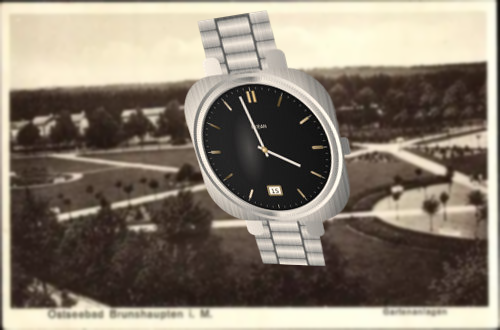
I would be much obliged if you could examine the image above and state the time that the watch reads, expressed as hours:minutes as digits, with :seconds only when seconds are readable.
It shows 3:58
